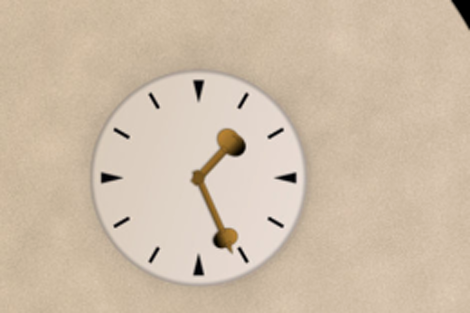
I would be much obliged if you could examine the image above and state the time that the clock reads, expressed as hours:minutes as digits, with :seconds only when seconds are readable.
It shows 1:26
